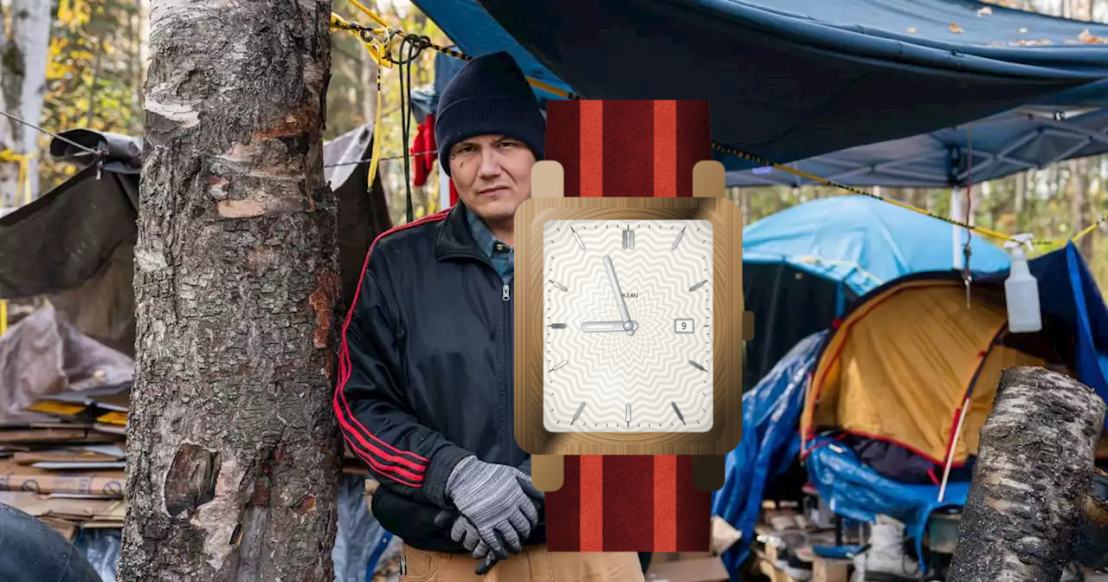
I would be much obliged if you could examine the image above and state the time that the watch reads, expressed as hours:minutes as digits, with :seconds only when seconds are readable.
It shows 8:57
